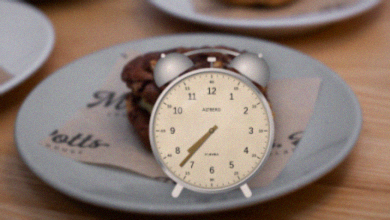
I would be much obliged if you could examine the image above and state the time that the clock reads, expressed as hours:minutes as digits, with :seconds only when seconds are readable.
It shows 7:37
